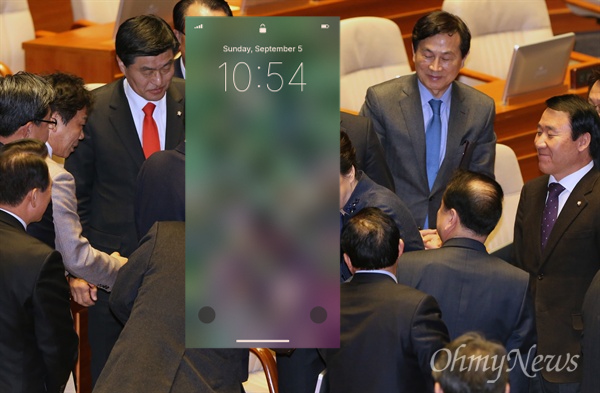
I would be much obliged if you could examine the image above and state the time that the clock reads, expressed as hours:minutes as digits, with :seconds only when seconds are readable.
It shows 10:54
